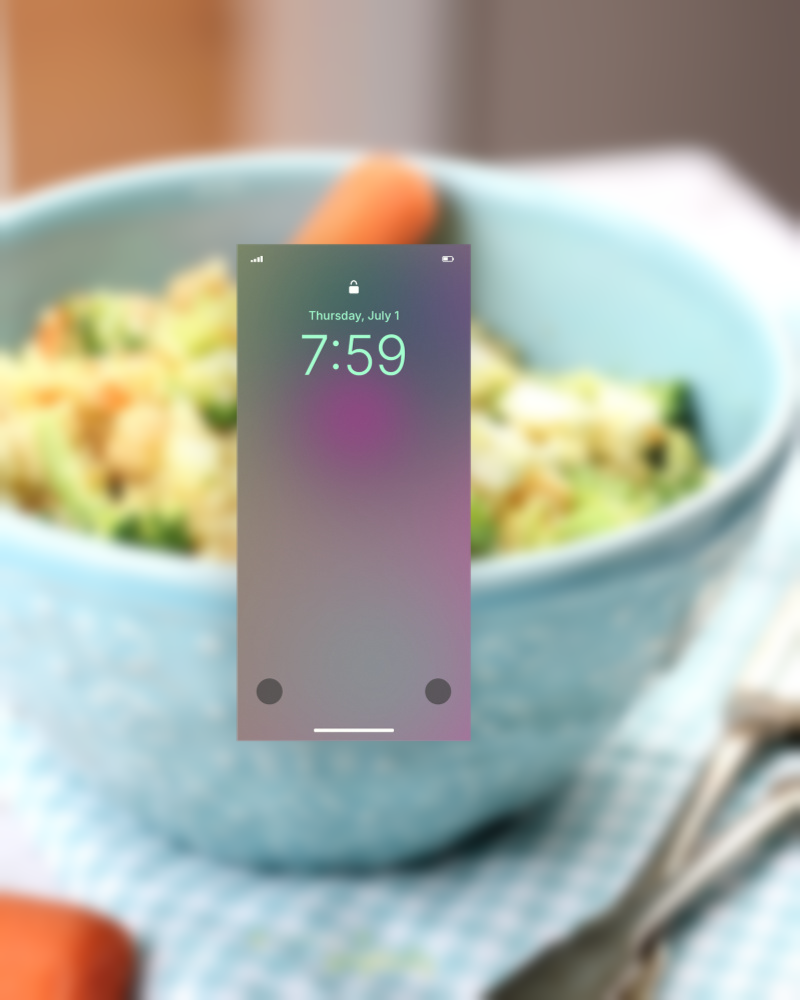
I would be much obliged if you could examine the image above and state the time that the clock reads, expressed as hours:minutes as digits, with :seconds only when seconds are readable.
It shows 7:59
